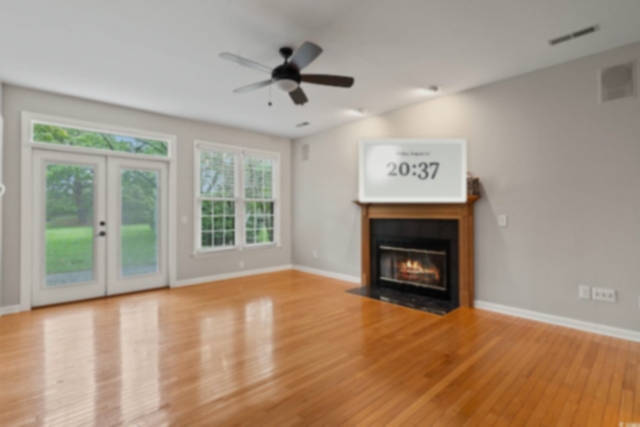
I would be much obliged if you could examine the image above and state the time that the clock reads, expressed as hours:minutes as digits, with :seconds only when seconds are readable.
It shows 20:37
